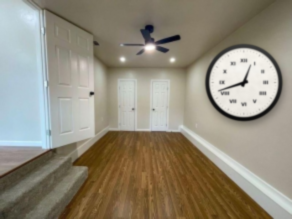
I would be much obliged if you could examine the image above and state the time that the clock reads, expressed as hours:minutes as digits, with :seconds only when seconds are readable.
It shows 12:42
